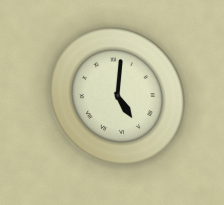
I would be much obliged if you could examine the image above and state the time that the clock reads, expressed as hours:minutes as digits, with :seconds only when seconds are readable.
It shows 5:02
